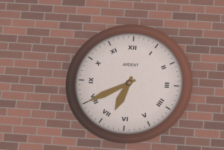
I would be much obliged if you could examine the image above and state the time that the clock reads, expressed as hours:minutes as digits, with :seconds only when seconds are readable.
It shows 6:40
